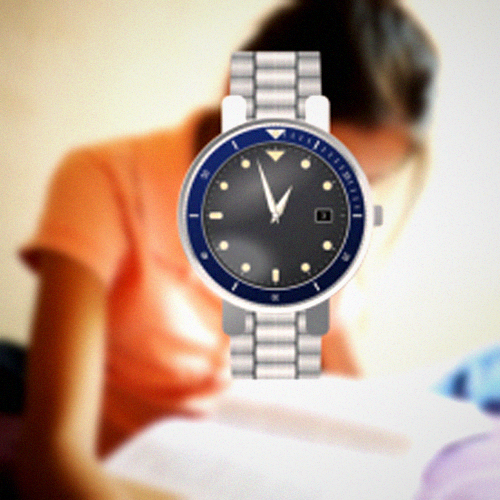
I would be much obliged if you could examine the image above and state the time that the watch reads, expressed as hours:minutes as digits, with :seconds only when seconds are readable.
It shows 12:57
